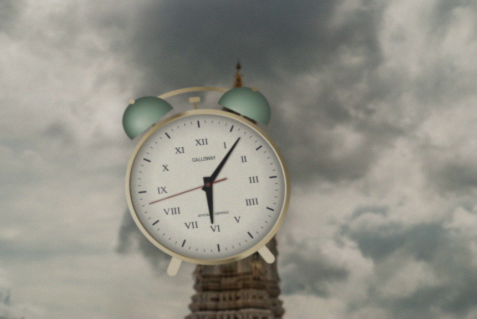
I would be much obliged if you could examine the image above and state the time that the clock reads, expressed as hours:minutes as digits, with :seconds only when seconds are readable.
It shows 6:06:43
